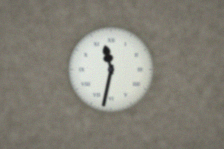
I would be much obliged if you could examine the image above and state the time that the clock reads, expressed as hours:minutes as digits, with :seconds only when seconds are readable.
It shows 11:32
